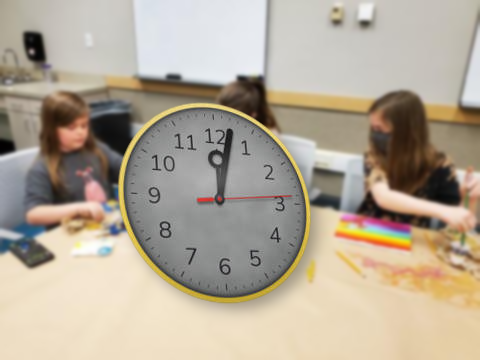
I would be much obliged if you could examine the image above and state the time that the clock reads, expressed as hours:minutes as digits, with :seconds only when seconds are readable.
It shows 12:02:14
